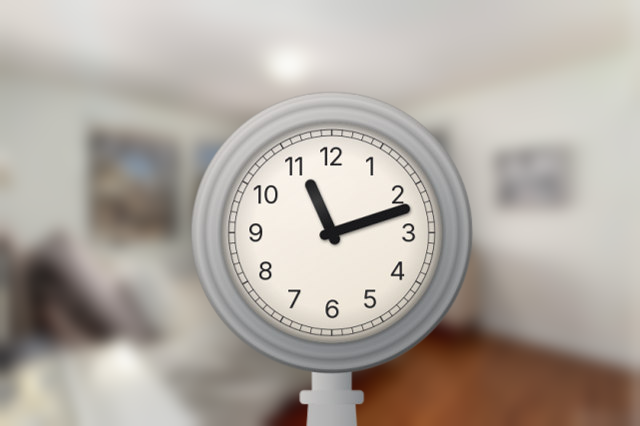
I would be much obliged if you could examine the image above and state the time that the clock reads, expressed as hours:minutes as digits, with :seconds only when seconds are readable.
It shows 11:12
